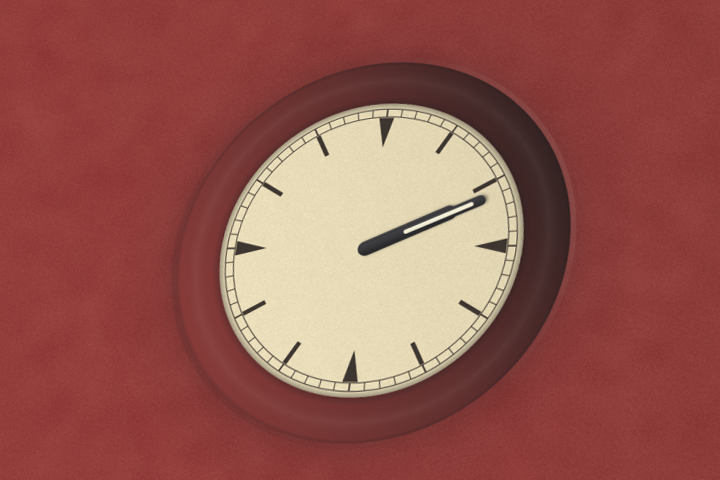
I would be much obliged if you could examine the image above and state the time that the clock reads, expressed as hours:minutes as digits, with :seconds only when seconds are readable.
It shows 2:11
